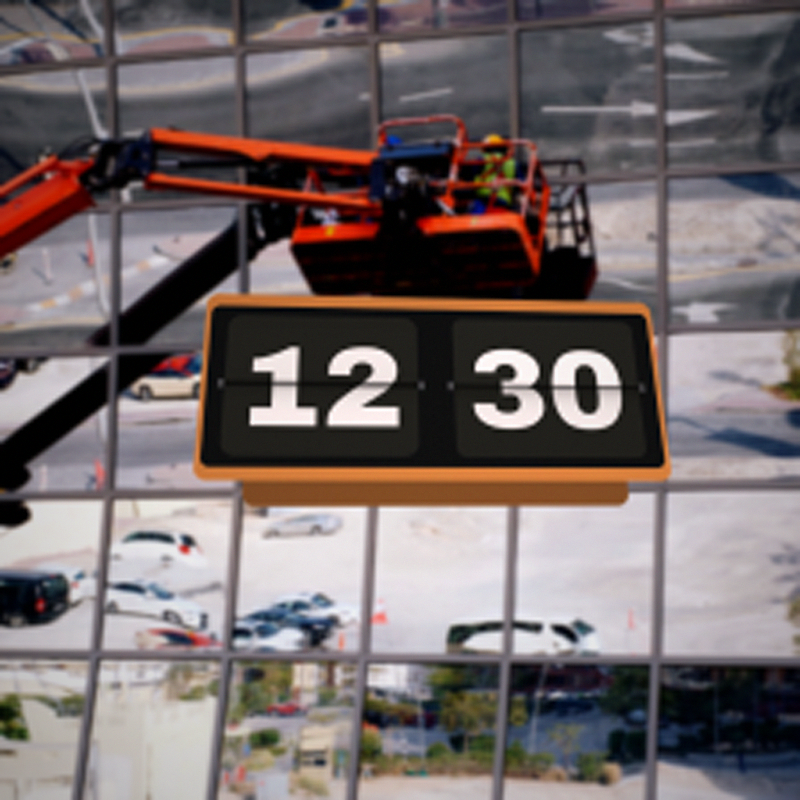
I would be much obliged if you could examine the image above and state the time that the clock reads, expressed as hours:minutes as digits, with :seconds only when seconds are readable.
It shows 12:30
